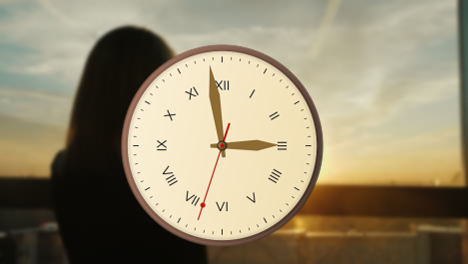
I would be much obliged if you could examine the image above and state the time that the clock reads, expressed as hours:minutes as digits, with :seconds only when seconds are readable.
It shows 2:58:33
